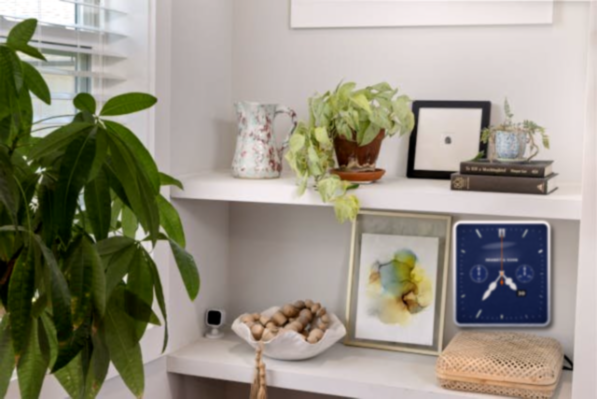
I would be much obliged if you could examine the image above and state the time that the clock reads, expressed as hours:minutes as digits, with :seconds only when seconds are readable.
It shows 4:36
